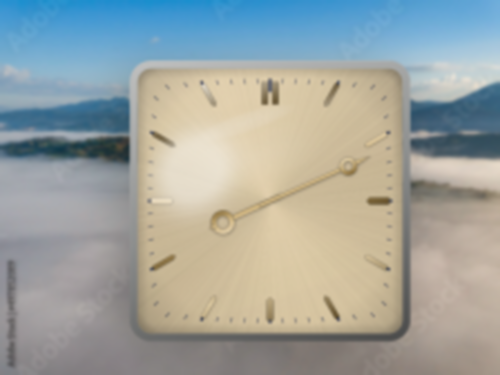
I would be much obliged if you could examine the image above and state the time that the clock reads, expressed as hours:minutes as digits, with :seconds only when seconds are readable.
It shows 8:11
